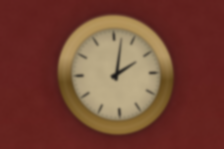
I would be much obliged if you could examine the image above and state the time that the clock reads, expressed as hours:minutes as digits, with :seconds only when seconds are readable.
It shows 2:02
